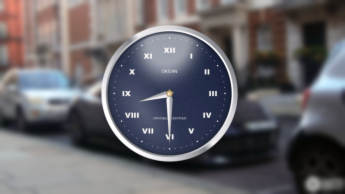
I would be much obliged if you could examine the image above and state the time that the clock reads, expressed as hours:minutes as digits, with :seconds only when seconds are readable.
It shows 8:30
